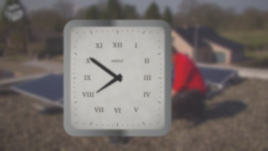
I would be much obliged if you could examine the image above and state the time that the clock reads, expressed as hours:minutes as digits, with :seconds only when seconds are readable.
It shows 7:51
